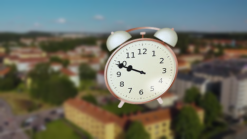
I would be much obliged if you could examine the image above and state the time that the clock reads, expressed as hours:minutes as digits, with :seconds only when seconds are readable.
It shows 9:49
